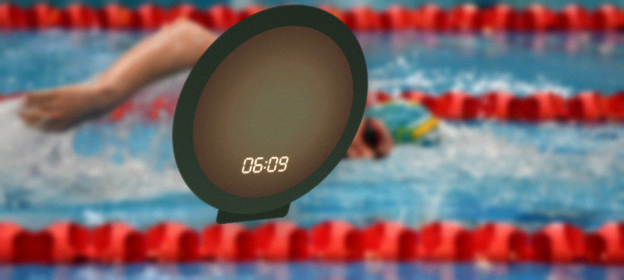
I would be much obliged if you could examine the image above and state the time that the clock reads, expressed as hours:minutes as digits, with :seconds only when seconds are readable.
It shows 6:09
